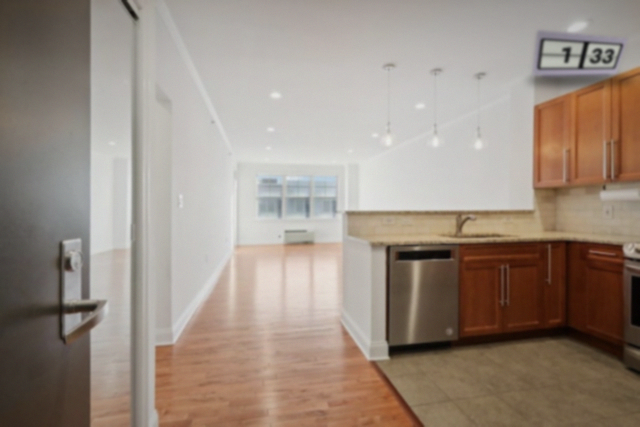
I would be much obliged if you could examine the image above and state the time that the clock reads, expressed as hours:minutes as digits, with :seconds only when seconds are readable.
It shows 1:33
